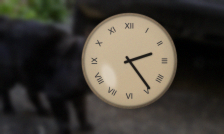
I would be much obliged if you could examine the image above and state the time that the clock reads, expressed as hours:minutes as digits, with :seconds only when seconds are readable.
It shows 2:24
